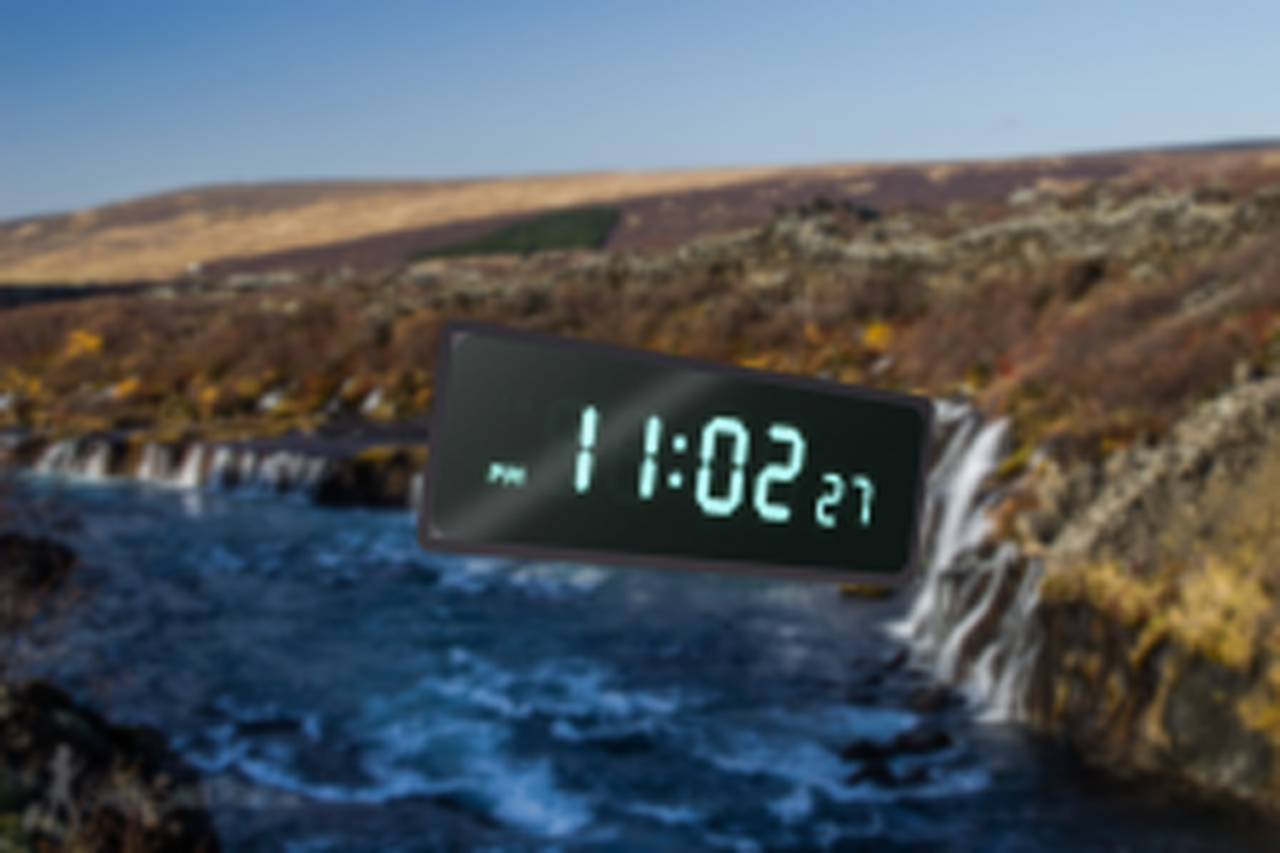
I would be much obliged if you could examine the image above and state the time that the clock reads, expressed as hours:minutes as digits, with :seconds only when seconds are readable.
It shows 11:02:27
